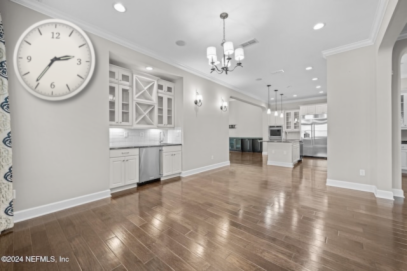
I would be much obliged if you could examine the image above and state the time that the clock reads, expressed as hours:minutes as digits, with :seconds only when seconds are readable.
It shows 2:36
